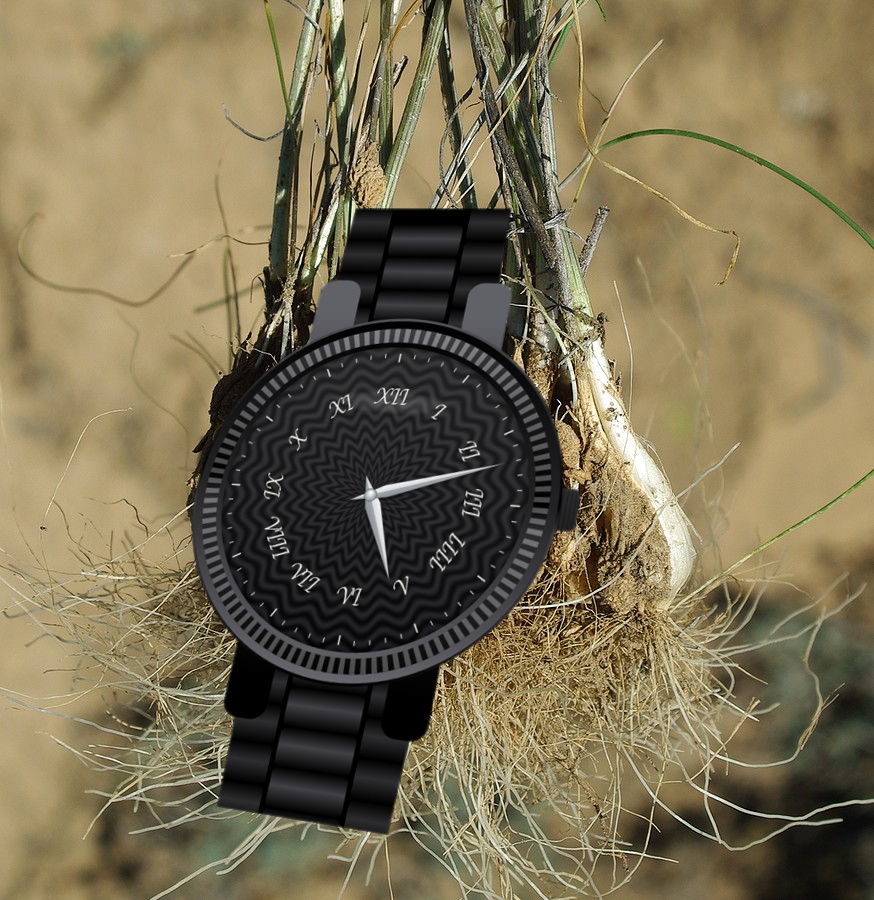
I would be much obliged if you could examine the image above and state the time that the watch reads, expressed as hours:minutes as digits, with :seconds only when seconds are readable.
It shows 5:12
